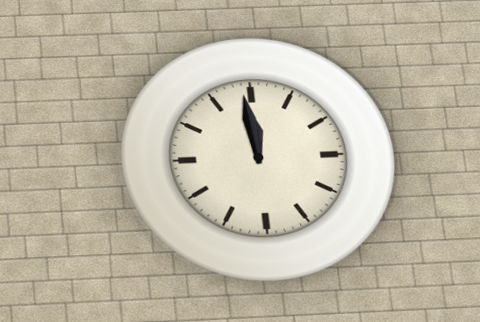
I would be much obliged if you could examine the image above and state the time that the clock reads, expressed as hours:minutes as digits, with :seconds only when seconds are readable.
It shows 11:59
